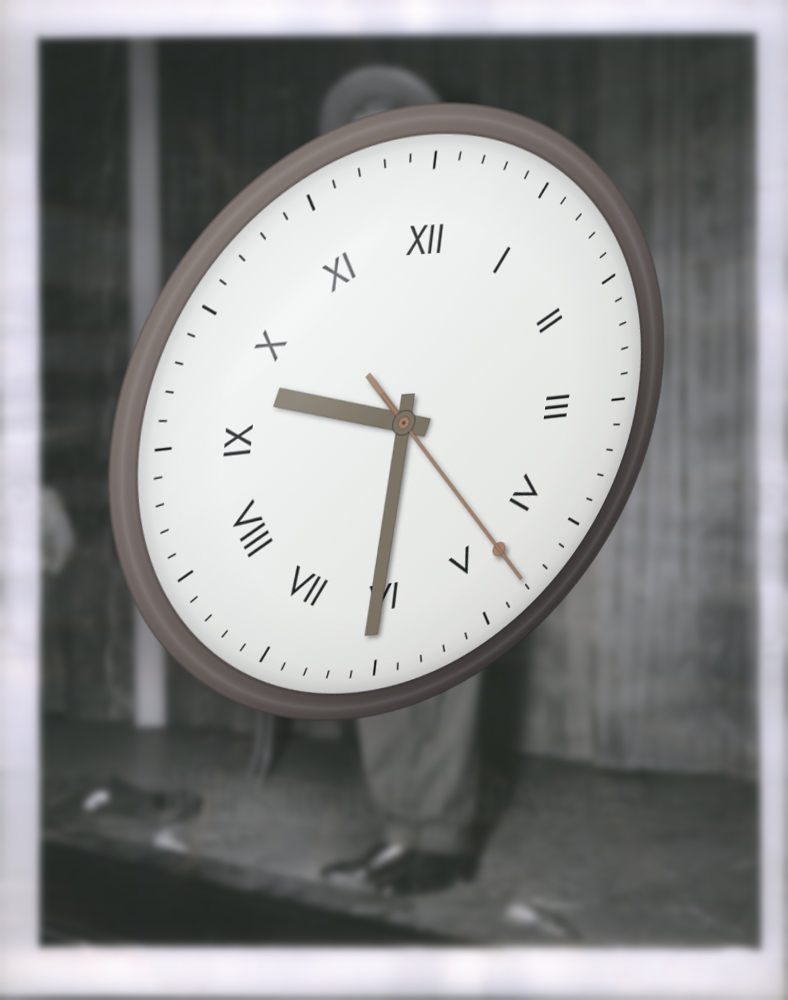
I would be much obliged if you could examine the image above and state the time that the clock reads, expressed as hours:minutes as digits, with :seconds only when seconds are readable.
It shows 9:30:23
